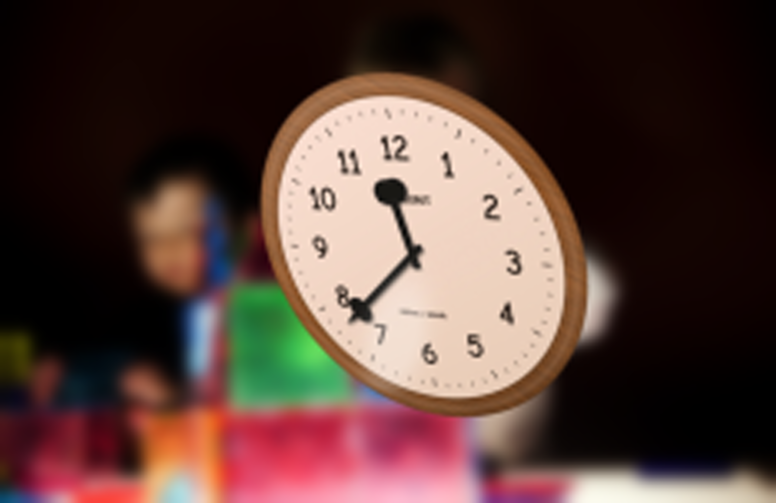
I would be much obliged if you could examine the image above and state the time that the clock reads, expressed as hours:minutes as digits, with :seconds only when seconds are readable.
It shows 11:38
